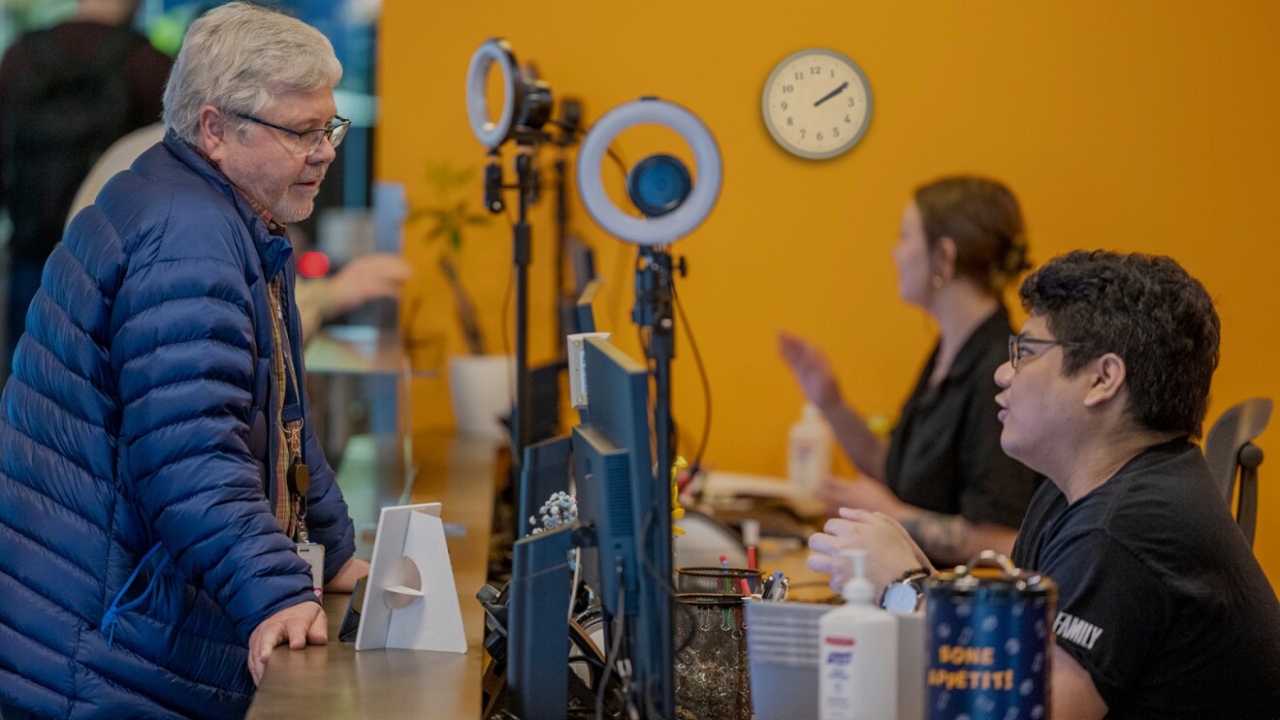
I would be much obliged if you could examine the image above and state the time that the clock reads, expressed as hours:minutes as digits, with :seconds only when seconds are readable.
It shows 2:10
